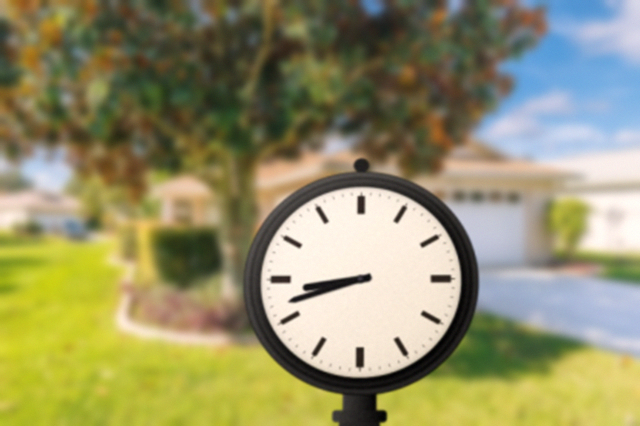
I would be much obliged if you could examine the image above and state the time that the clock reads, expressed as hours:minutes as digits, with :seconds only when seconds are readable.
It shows 8:42
